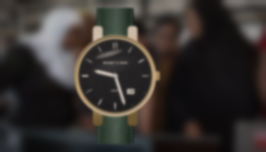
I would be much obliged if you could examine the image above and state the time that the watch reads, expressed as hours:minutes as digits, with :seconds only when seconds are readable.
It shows 9:27
